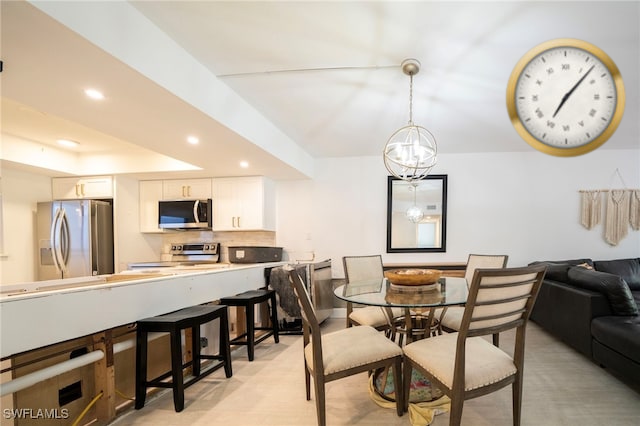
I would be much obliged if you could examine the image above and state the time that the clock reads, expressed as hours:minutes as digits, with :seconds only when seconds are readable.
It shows 7:07
